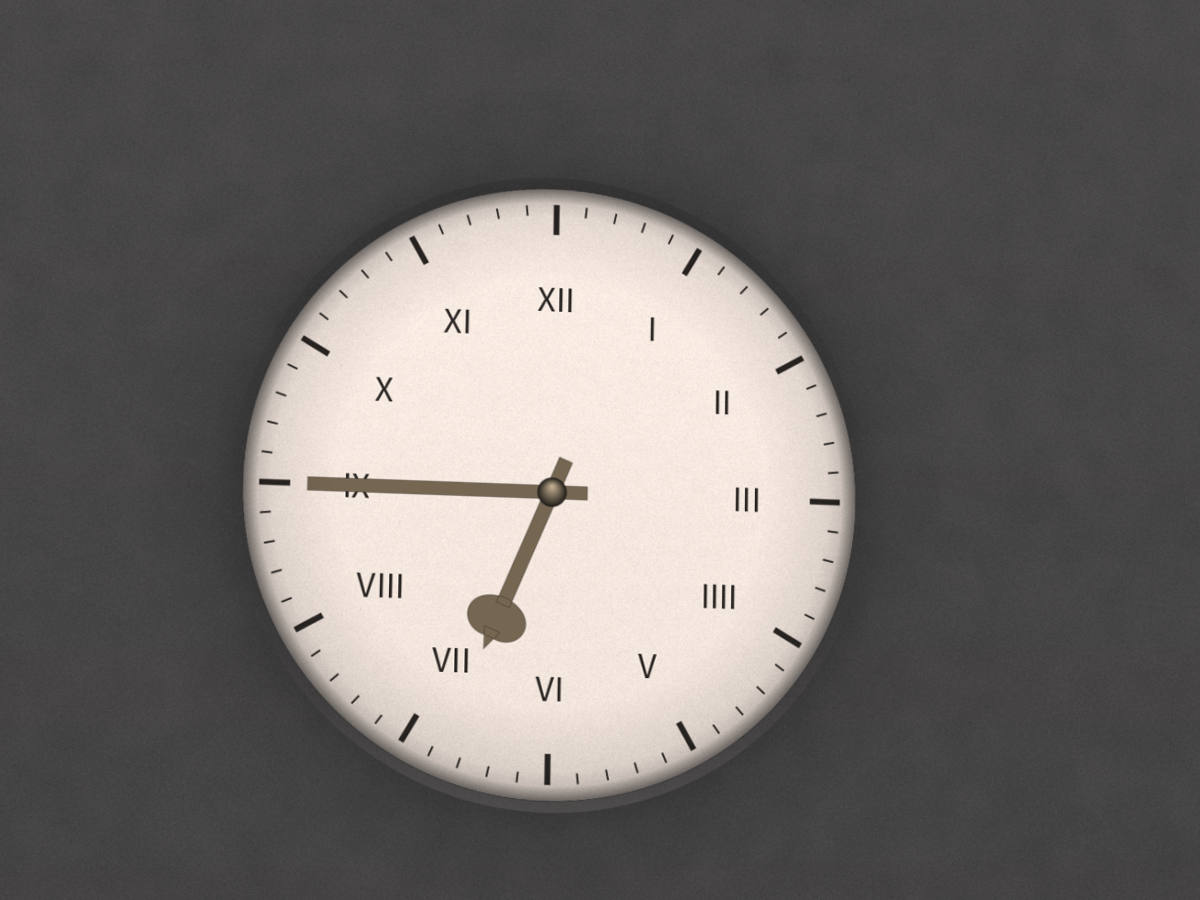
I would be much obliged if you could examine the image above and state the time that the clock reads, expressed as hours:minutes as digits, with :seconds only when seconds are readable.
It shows 6:45
